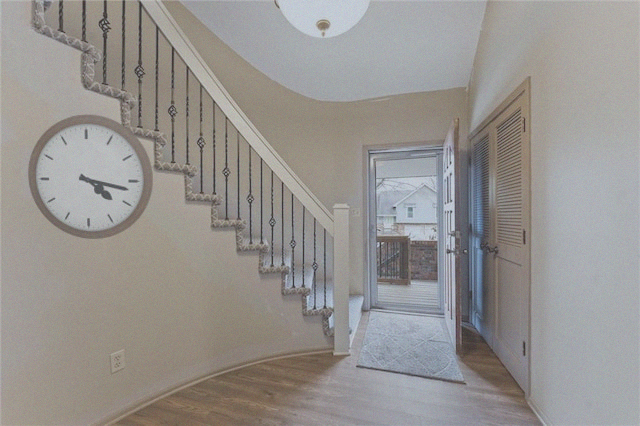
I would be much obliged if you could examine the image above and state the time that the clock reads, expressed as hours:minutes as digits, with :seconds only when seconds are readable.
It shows 4:17
